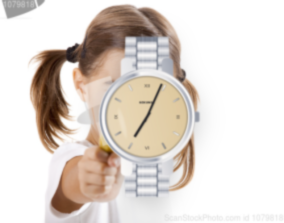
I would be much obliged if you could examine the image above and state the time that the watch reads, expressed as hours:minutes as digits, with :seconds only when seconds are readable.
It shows 7:04
